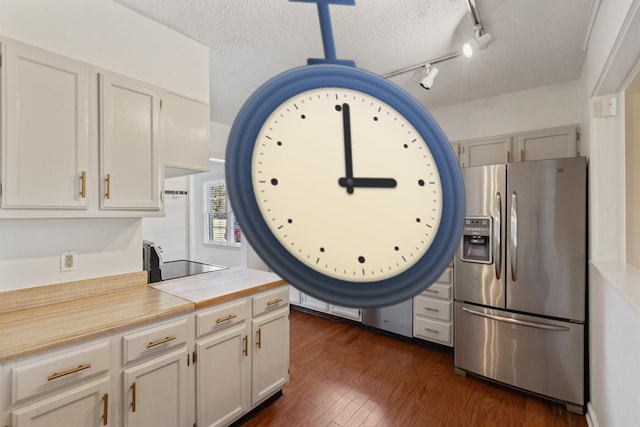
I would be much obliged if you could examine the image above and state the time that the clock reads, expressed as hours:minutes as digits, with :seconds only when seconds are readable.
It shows 3:01
